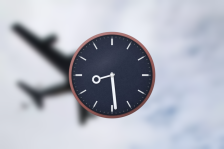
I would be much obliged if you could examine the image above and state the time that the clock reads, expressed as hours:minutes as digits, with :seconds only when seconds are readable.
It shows 8:29
